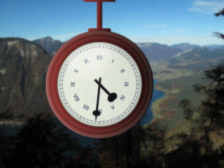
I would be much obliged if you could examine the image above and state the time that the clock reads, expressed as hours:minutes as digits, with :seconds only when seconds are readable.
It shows 4:31
